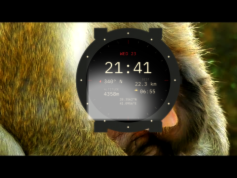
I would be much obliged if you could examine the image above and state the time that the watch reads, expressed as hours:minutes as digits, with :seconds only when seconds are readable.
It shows 21:41
